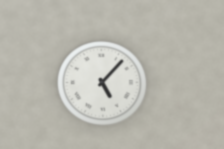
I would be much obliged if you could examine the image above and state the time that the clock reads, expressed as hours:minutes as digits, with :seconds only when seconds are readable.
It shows 5:07
